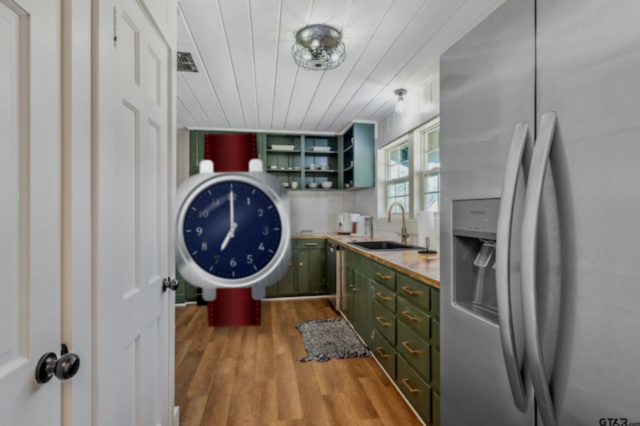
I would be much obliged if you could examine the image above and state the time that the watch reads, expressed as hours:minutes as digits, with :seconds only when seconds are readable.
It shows 7:00
